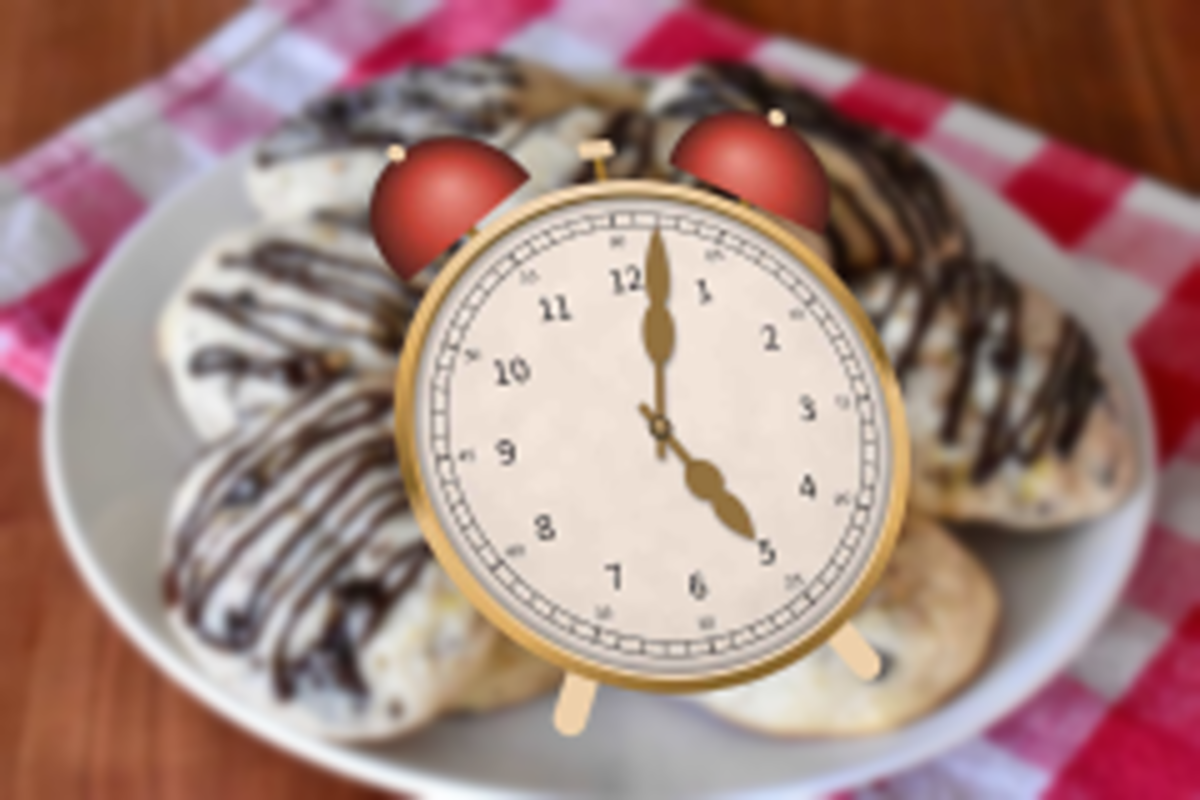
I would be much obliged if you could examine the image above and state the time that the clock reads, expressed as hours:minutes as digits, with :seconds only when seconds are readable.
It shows 5:02
